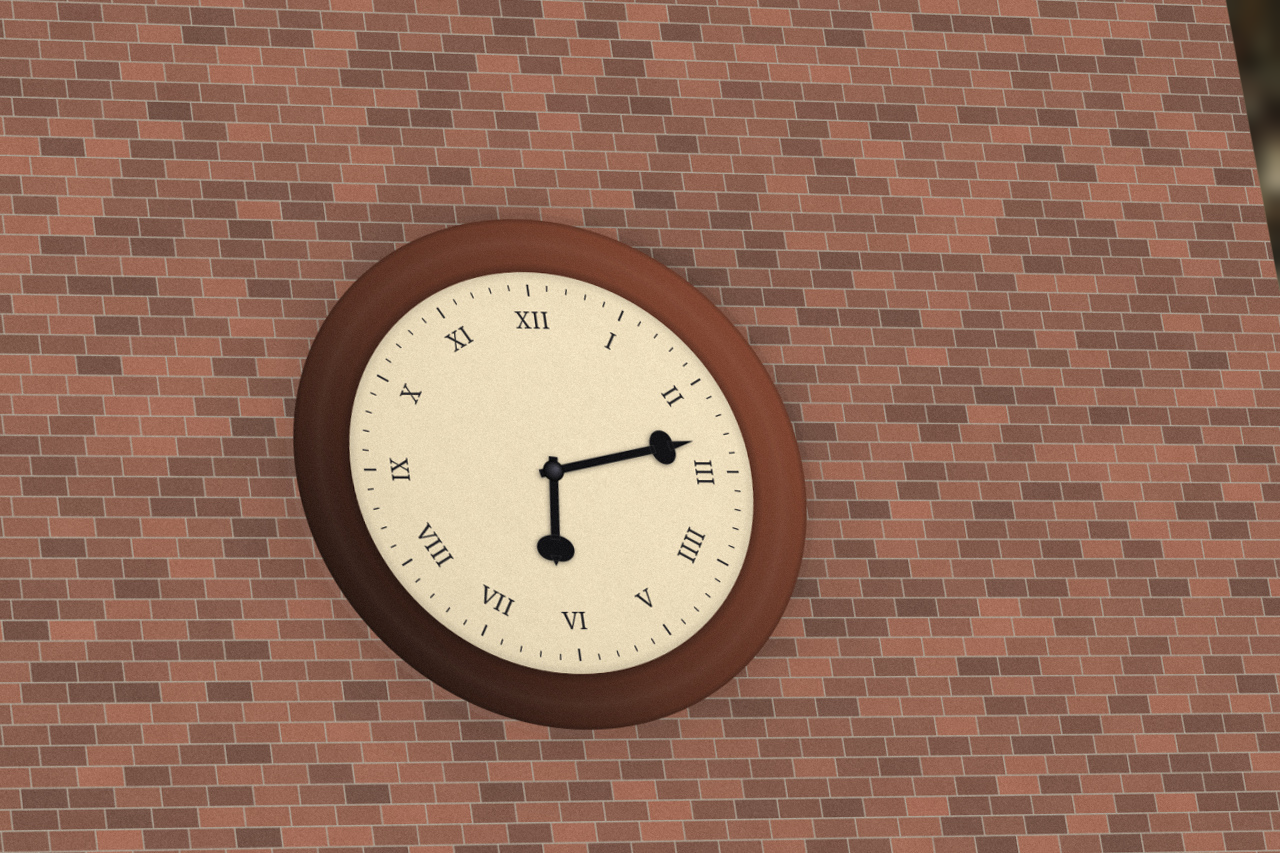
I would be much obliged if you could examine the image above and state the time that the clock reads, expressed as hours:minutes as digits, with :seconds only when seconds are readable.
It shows 6:13
